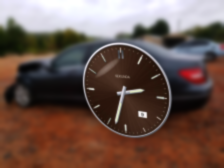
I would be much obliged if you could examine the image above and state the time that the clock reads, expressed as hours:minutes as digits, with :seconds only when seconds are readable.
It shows 2:33
